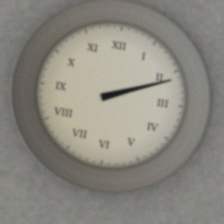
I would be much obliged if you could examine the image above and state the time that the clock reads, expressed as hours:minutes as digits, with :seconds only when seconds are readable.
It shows 2:11
